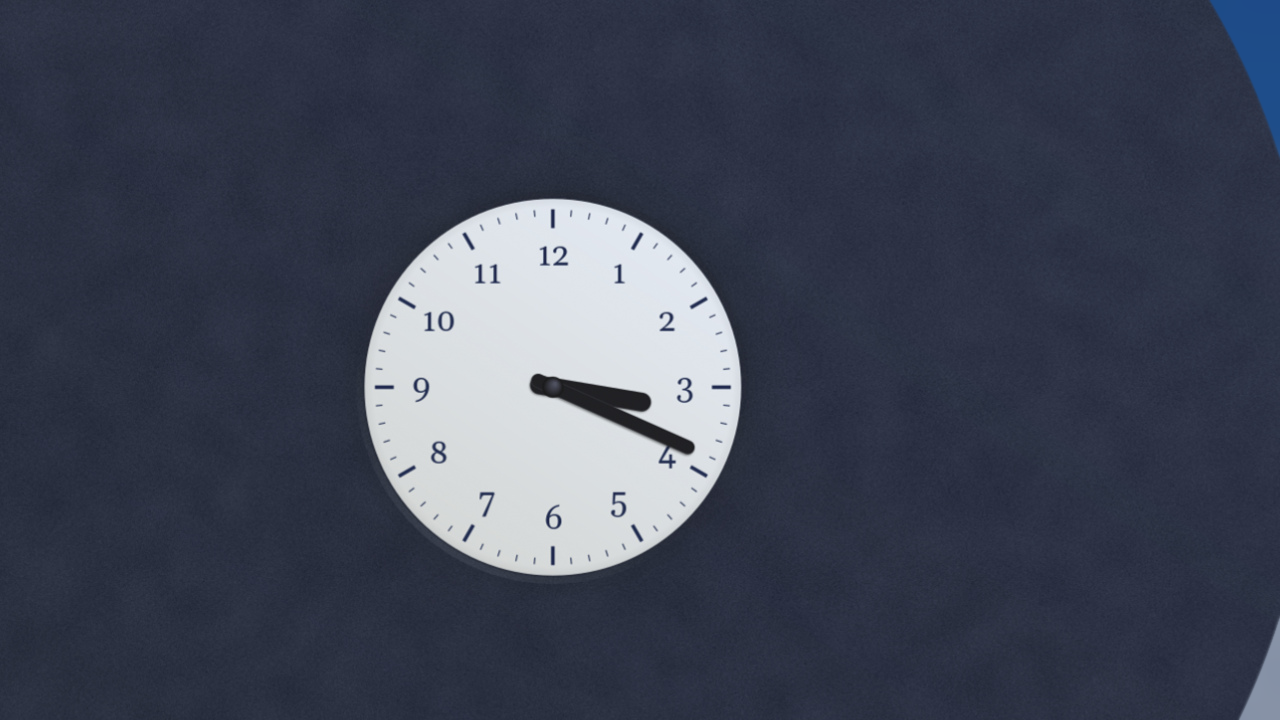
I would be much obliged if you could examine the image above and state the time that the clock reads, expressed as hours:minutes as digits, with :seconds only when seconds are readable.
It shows 3:19
